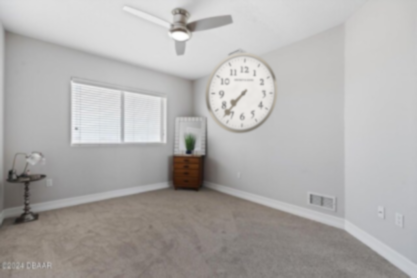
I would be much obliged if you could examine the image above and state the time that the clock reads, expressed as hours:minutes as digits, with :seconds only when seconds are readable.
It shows 7:37
